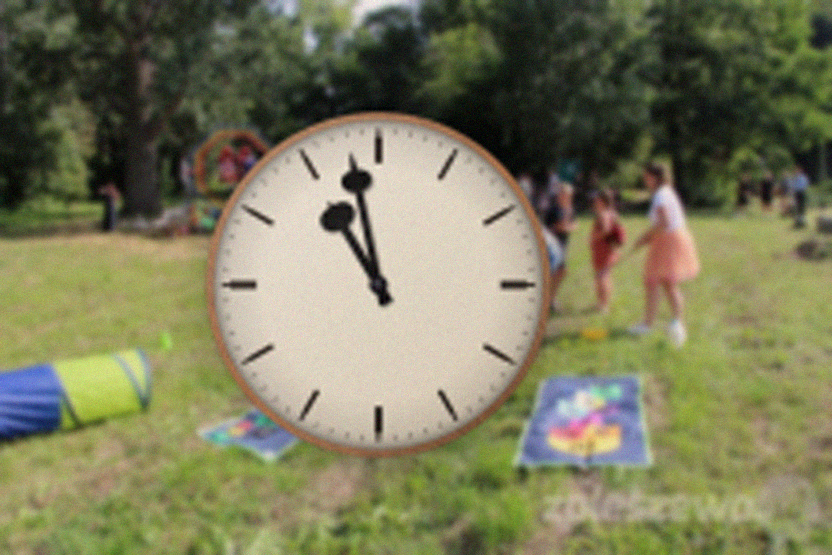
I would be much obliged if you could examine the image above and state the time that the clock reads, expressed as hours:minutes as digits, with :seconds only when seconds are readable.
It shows 10:58
